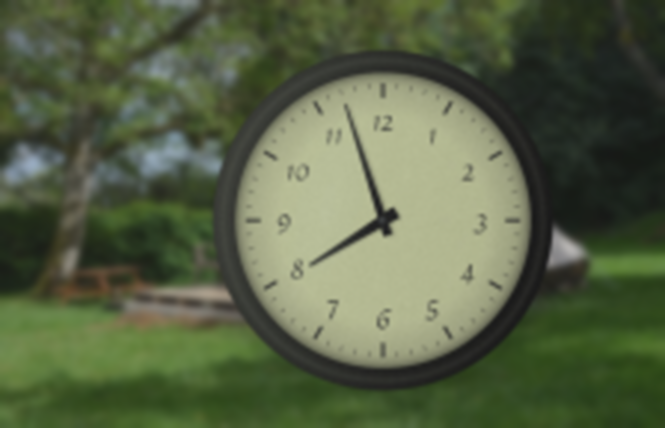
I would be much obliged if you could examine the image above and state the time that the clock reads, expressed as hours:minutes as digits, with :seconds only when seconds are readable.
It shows 7:57
